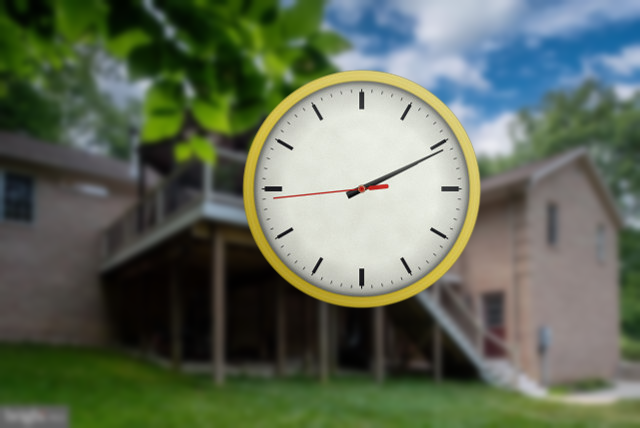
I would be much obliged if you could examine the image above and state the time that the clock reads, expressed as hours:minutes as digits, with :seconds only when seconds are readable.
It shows 2:10:44
